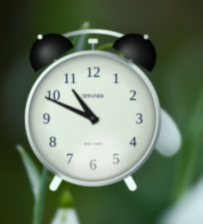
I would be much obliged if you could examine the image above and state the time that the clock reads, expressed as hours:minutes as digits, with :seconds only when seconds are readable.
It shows 10:49
